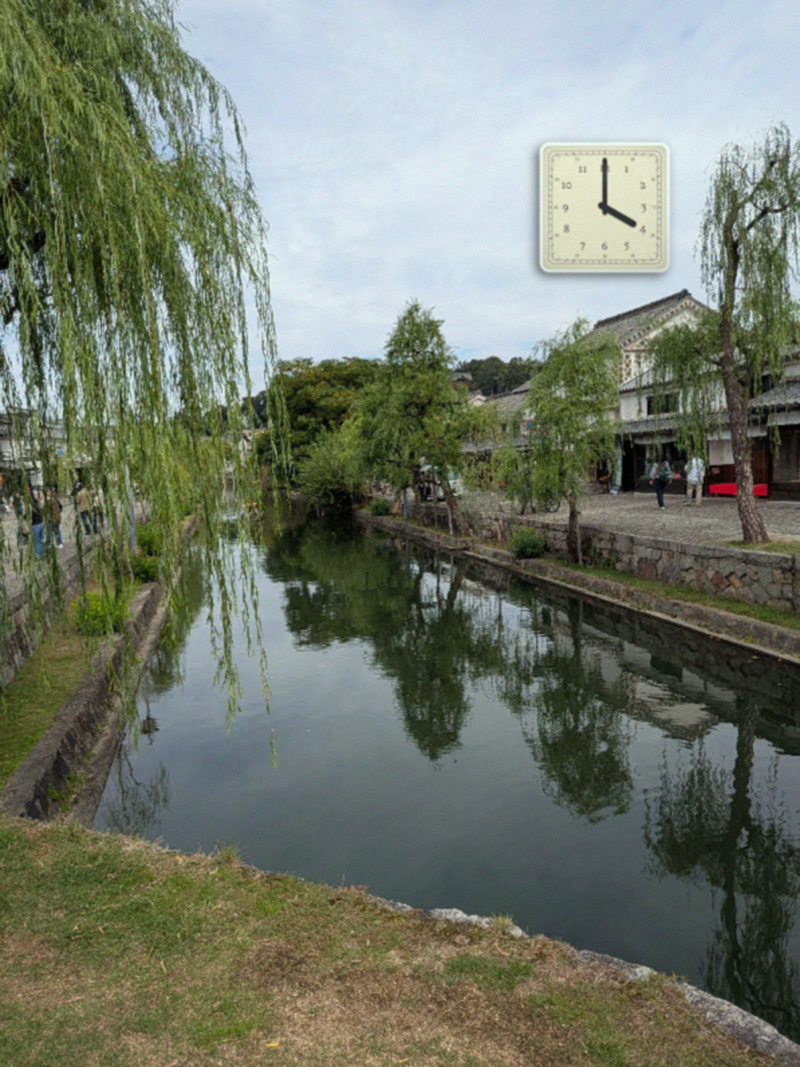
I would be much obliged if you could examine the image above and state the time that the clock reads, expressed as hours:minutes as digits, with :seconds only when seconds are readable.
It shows 4:00
